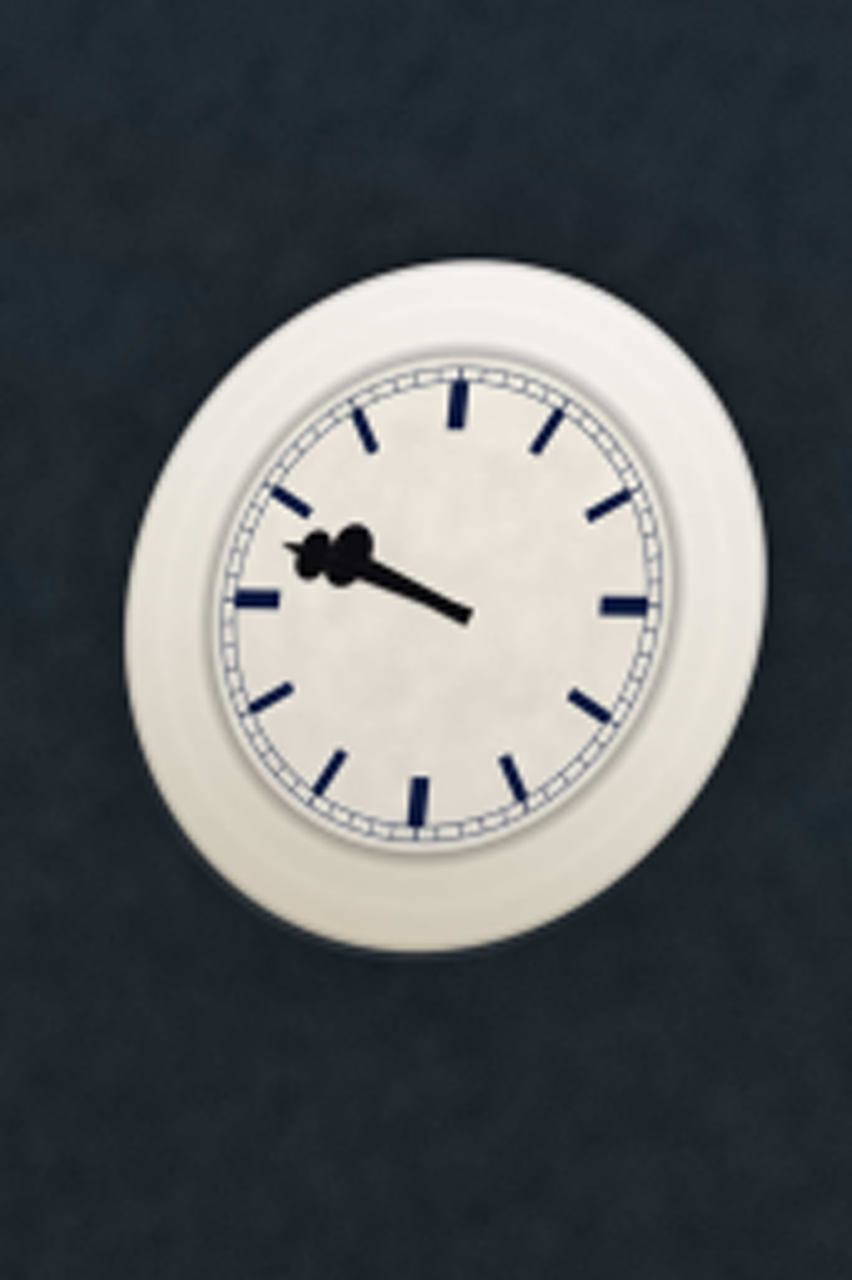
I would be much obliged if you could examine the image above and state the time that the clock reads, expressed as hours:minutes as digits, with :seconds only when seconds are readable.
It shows 9:48
